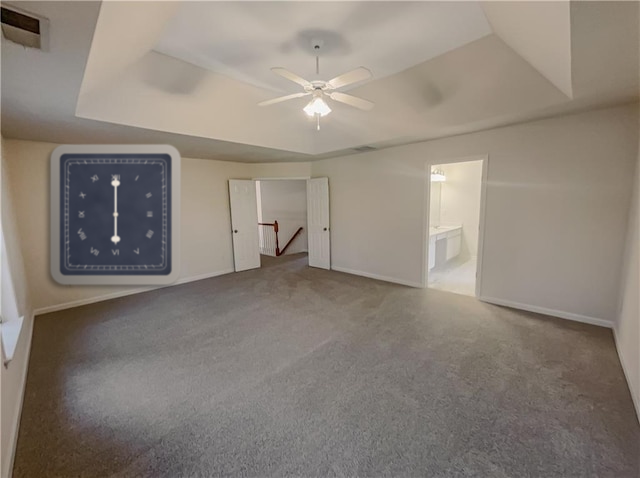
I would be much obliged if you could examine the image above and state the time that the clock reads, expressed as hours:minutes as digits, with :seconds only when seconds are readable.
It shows 6:00
